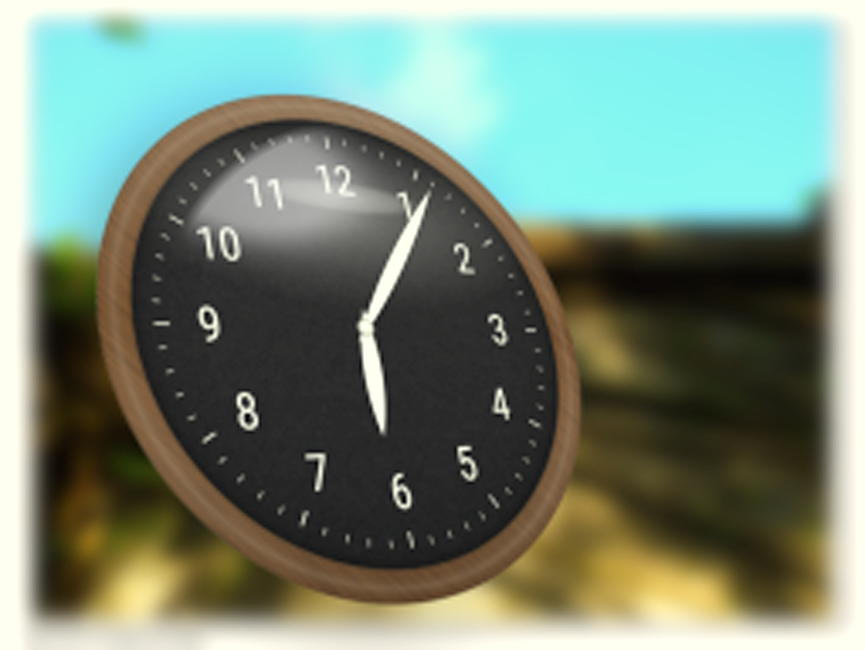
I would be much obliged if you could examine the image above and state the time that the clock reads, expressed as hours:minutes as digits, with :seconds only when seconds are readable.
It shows 6:06
